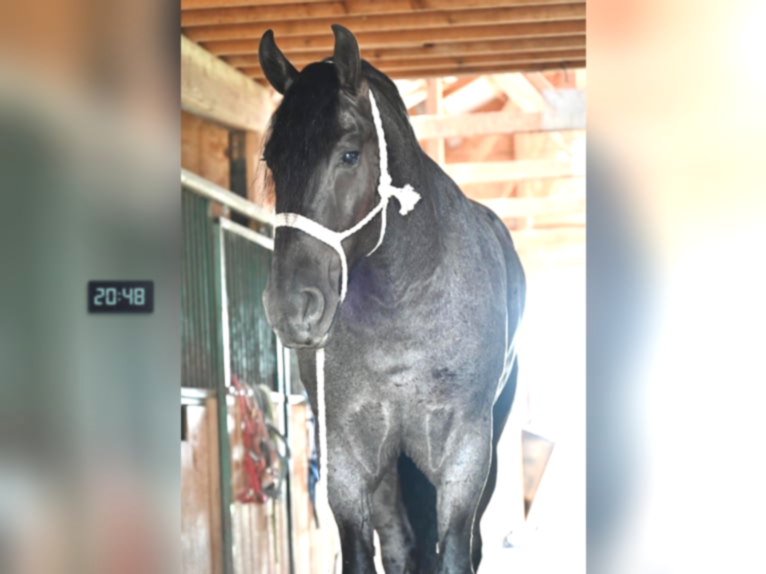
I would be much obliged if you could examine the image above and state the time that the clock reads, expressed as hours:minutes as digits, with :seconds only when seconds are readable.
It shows 20:48
